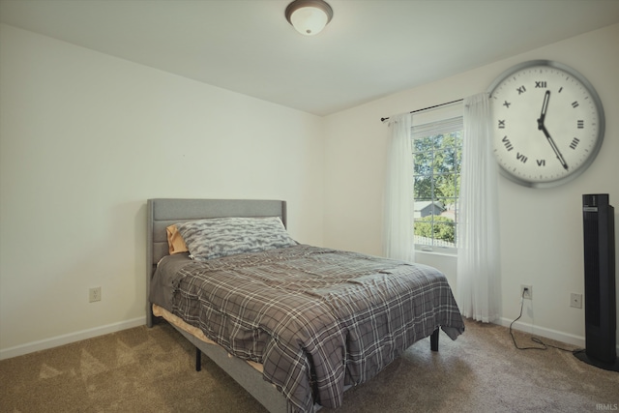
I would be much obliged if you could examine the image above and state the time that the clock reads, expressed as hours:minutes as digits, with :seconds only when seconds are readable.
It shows 12:25
